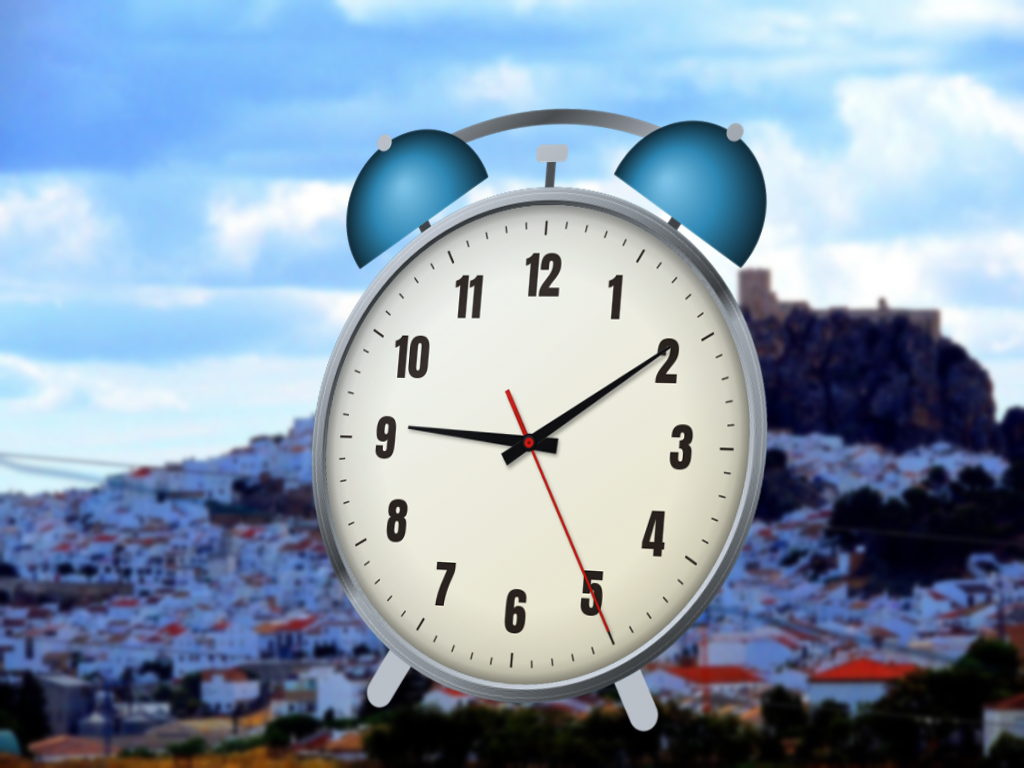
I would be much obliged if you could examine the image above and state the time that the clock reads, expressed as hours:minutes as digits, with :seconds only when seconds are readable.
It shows 9:09:25
